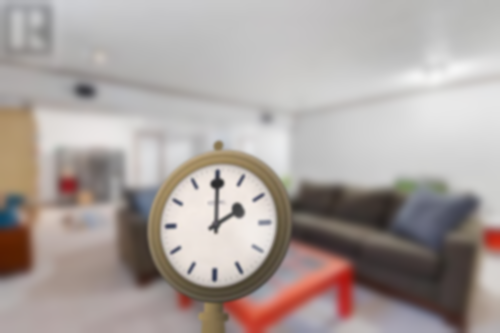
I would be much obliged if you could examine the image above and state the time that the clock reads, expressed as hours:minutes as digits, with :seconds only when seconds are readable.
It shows 2:00
